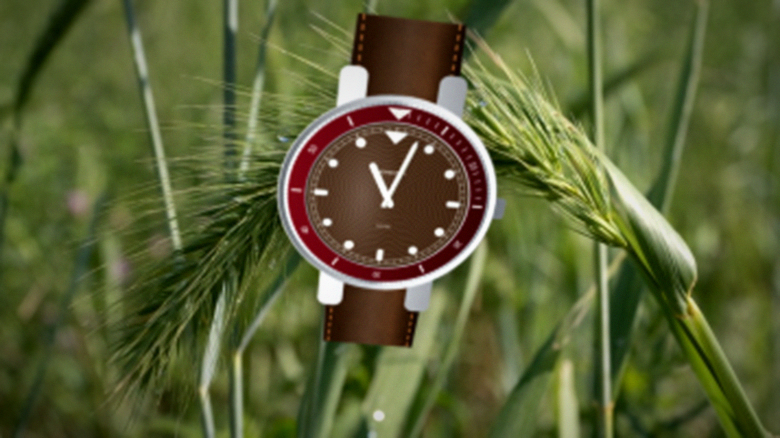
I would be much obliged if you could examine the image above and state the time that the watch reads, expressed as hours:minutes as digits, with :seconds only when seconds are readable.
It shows 11:03
